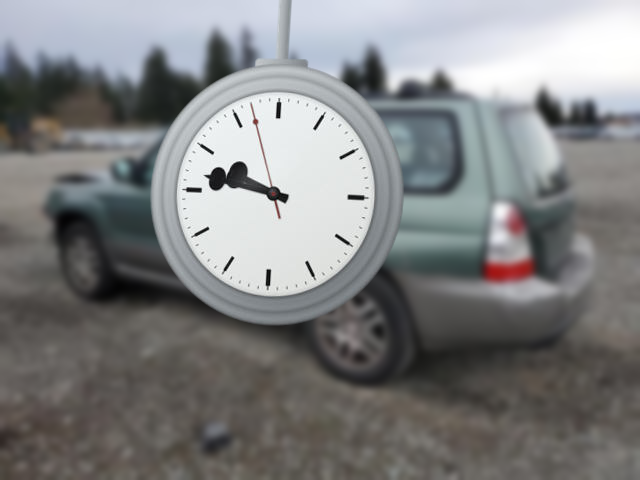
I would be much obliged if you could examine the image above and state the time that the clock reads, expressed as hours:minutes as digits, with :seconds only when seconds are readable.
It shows 9:46:57
